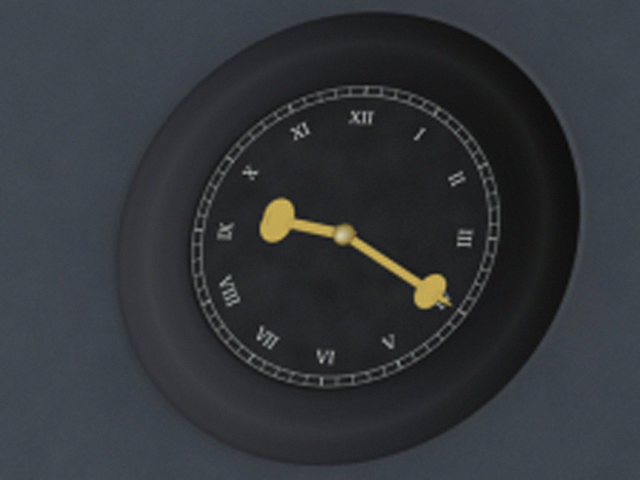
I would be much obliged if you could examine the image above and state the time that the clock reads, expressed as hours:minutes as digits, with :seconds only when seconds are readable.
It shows 9:20
